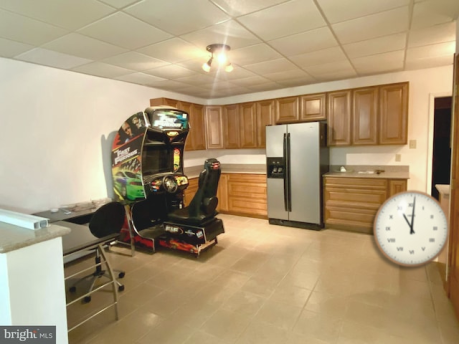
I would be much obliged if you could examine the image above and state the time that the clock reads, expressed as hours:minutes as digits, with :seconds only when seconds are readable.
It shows 11:01
